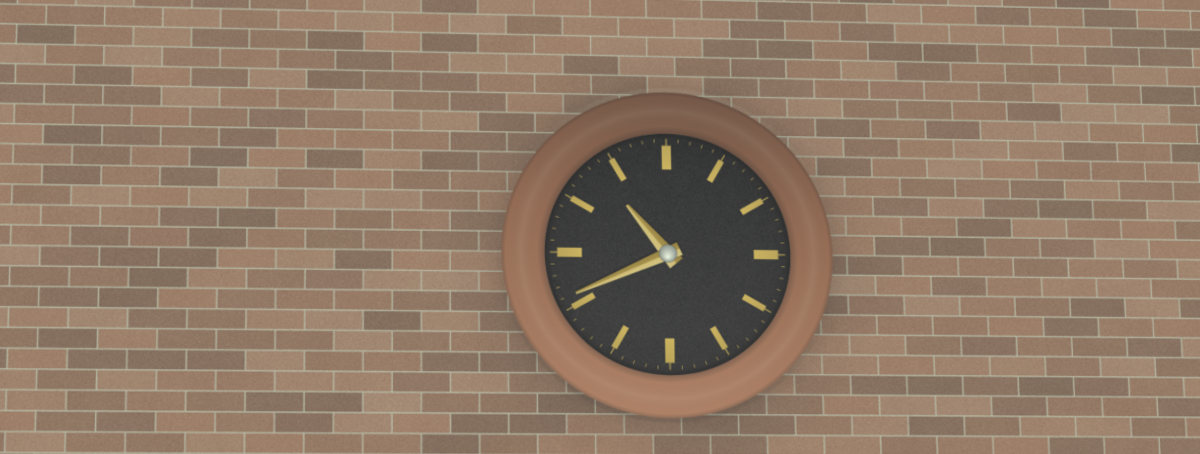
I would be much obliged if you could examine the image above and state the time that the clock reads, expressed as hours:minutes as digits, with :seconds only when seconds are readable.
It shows 10:41
